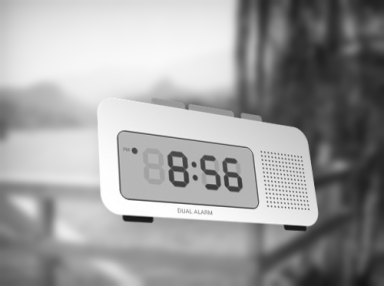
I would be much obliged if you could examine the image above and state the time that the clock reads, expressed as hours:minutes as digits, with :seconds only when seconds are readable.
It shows 8:56
